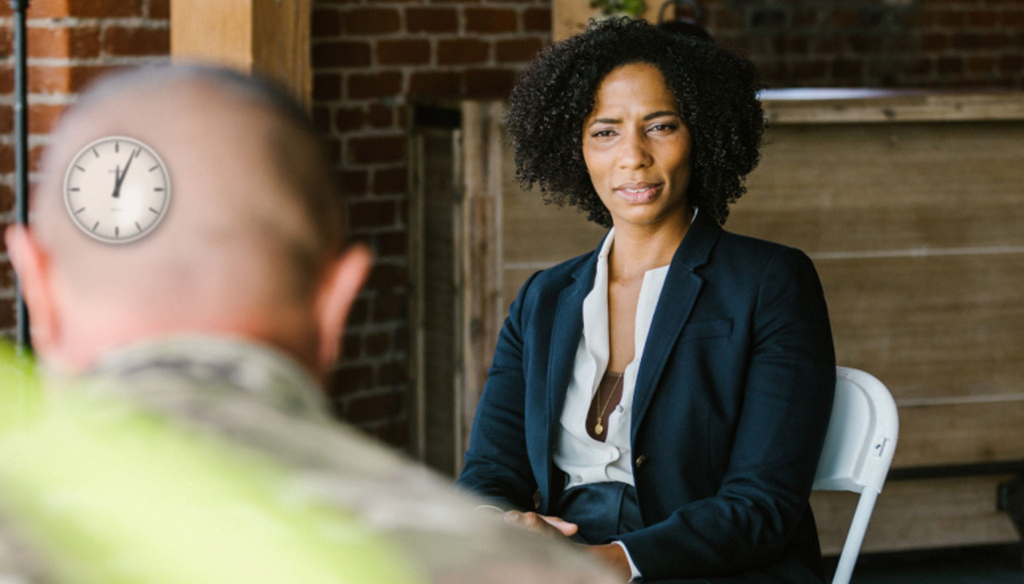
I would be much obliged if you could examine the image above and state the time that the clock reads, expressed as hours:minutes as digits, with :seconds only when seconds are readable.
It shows 12:04
